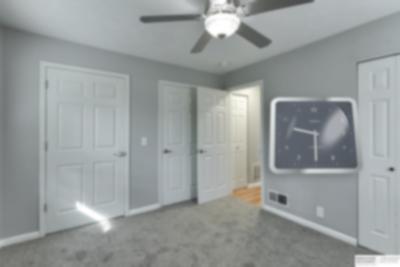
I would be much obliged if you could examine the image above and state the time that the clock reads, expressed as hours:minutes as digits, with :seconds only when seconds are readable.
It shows 9:30
